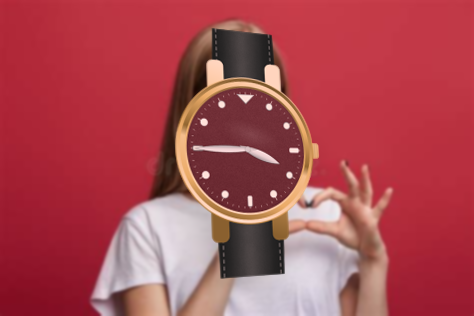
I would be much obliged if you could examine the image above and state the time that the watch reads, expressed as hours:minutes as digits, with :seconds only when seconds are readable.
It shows 3:45
